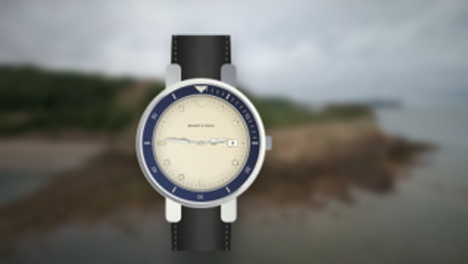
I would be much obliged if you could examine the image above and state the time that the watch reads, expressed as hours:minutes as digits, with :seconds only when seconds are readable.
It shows 2:46
